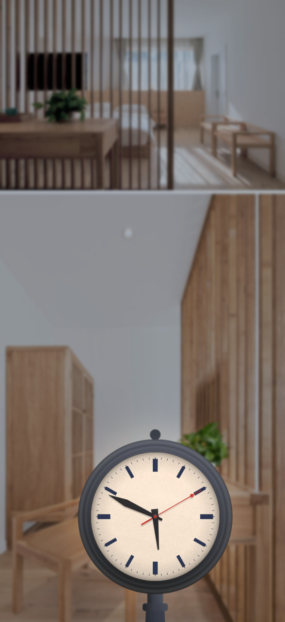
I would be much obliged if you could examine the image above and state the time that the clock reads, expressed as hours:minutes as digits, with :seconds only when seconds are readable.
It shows 5:49:10
